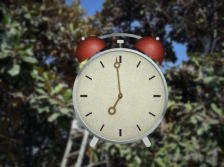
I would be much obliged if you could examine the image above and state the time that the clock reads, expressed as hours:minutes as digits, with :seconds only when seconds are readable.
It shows 6:59
